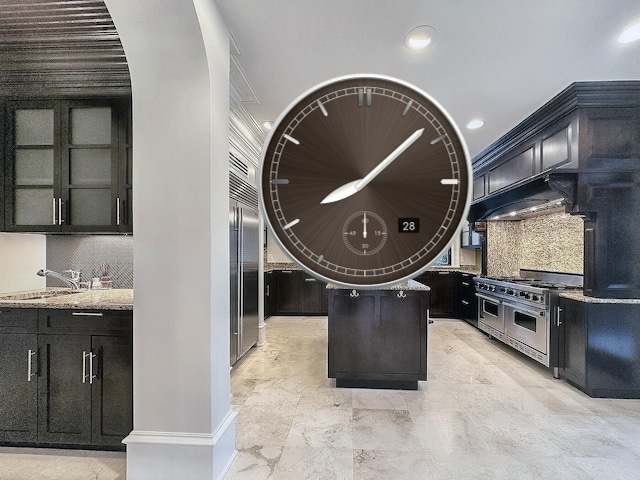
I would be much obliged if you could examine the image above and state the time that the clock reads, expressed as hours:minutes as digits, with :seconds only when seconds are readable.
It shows 8:08
